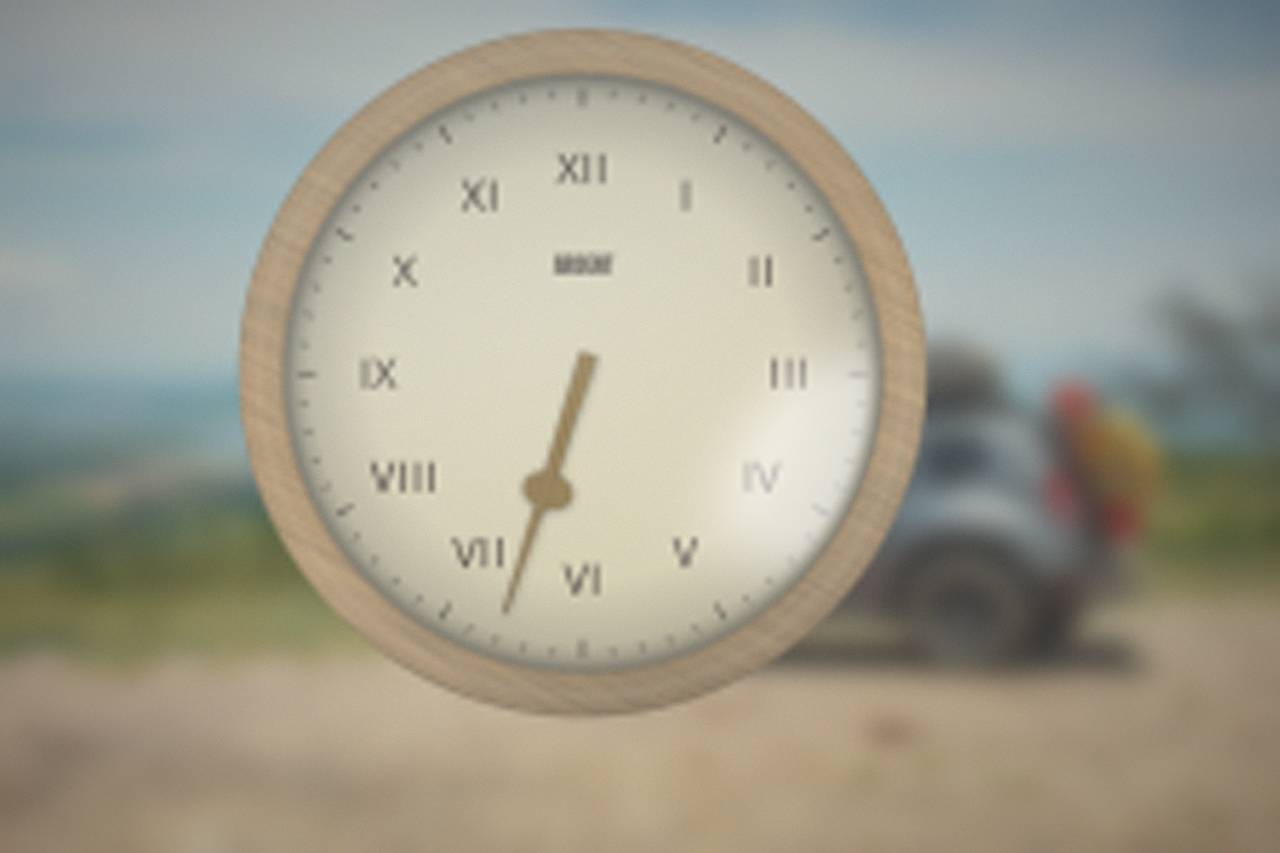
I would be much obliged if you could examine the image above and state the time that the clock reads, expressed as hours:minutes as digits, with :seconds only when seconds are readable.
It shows 6:33
